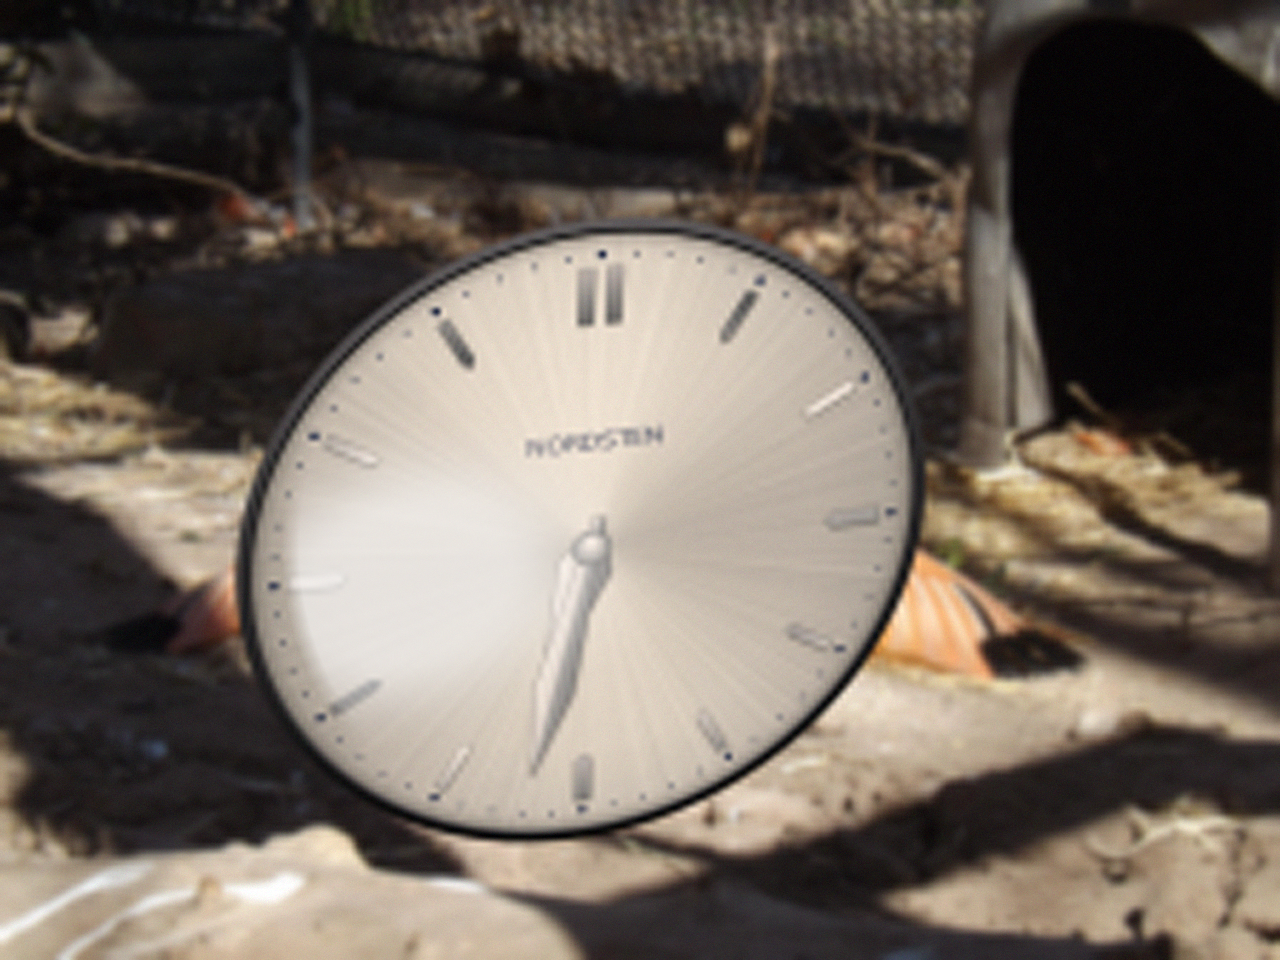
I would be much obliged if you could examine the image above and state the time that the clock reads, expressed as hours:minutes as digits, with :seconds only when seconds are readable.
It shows 6:32
